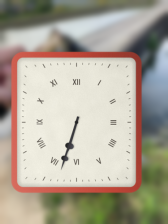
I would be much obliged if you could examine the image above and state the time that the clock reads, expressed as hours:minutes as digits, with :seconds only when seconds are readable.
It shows 6:33
